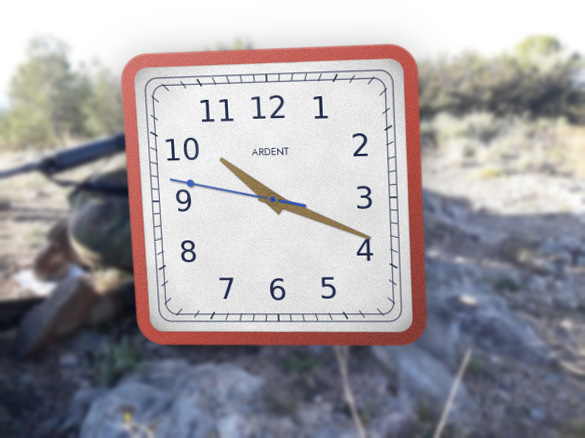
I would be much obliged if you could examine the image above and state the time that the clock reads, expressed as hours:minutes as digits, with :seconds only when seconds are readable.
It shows 10:18:47
